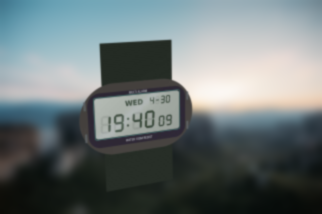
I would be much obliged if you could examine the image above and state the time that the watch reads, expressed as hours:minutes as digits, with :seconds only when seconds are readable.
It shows 19:40:09
